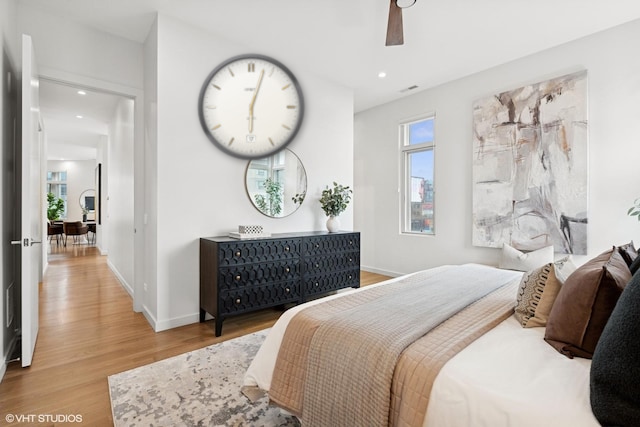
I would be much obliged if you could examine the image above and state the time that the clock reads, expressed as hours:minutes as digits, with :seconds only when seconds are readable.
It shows 6:03
